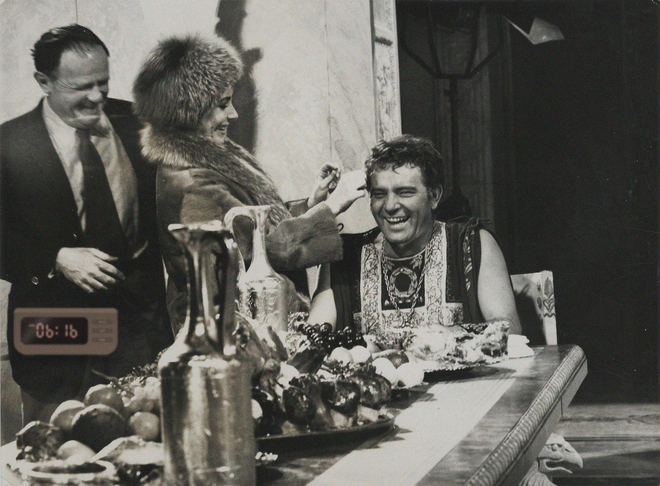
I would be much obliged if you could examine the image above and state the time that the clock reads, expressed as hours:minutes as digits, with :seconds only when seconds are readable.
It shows 6:16
